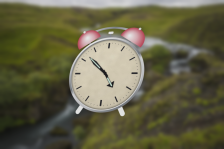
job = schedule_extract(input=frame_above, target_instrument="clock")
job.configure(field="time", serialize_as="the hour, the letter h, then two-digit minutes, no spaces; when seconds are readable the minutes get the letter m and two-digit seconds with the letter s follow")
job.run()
4h52
